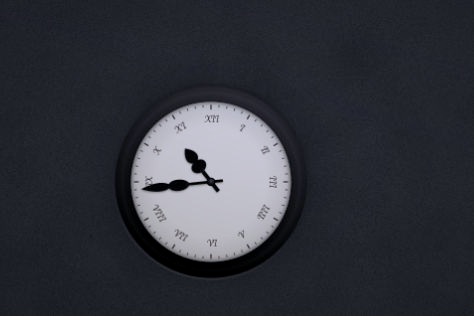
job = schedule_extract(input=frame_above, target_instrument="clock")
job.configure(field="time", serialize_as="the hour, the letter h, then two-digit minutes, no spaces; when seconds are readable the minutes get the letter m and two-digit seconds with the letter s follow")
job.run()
10h44
